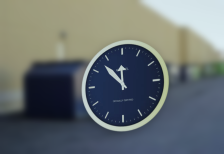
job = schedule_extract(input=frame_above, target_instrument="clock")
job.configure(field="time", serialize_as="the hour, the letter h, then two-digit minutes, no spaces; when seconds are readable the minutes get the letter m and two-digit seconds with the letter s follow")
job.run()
11h53
